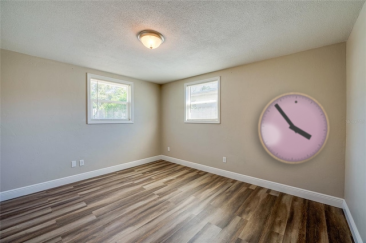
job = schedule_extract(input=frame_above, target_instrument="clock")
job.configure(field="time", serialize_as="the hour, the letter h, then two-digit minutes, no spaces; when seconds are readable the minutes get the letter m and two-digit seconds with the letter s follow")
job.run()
3h53
